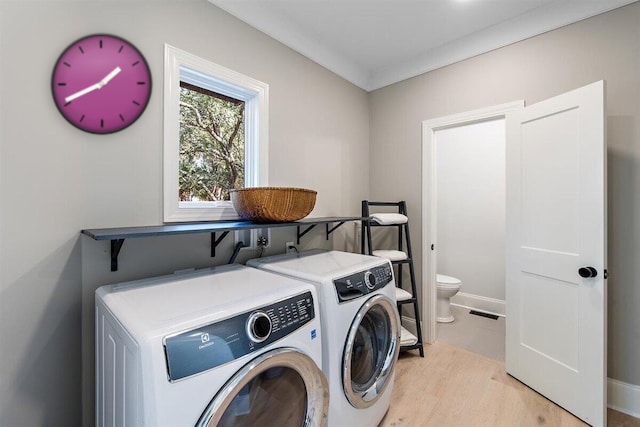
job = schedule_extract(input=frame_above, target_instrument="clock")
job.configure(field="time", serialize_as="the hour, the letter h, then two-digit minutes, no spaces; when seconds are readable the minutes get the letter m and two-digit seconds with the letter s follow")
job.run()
1h41
